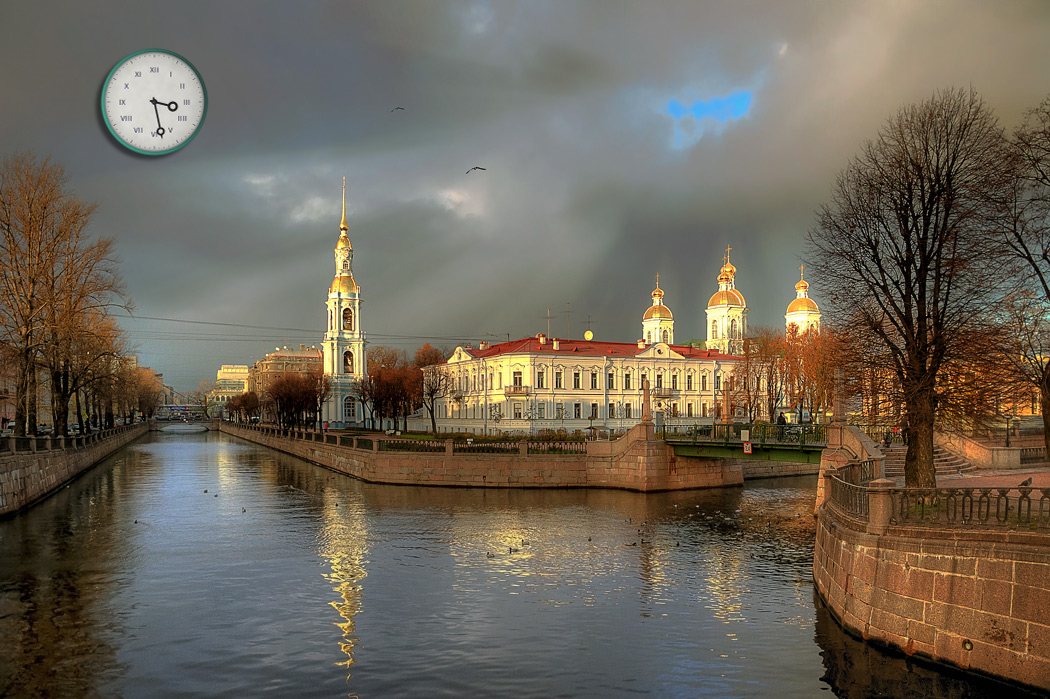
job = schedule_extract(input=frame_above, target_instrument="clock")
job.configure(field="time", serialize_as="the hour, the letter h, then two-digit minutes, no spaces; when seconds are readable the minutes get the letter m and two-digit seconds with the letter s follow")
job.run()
3h28
